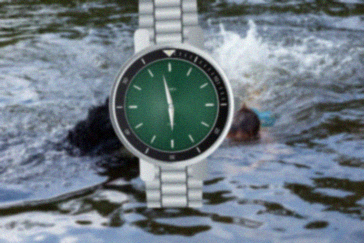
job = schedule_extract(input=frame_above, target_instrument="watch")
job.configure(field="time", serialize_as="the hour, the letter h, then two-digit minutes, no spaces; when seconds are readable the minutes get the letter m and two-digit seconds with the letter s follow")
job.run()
5h58
